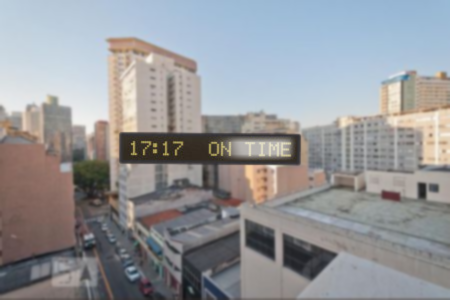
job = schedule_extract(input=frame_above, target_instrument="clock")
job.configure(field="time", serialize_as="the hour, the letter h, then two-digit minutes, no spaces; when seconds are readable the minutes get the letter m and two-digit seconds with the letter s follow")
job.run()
17h17
